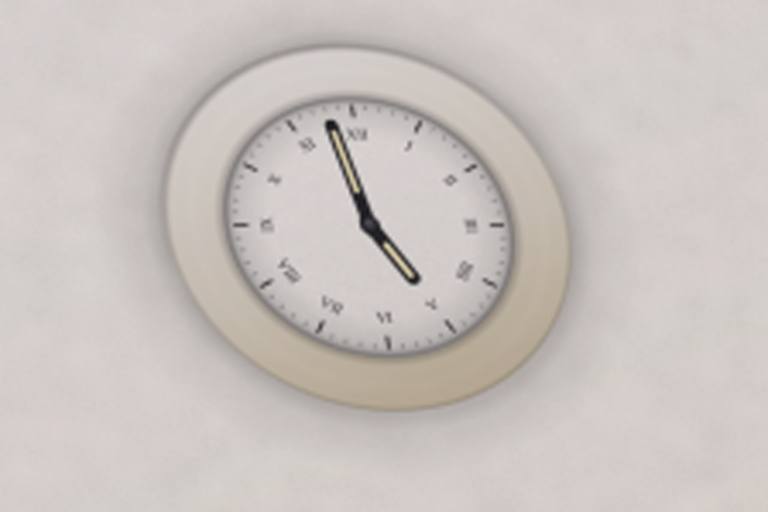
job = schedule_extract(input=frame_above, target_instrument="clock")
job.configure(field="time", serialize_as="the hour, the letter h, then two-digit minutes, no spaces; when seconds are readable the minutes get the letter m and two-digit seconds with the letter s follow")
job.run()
4h58
